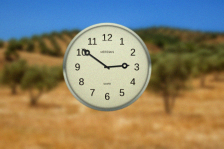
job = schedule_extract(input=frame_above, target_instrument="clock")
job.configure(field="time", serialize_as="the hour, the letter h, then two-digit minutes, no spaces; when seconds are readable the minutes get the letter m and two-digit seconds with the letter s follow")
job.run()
2h51
